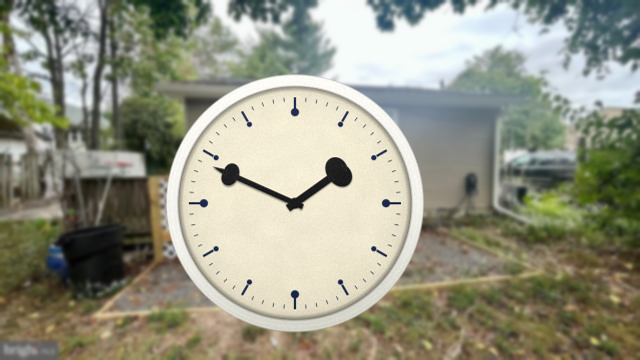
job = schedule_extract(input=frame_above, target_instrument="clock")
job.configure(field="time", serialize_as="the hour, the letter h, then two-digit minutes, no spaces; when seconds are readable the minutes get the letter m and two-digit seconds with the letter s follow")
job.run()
1h49
